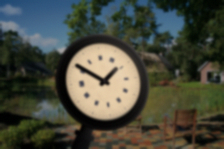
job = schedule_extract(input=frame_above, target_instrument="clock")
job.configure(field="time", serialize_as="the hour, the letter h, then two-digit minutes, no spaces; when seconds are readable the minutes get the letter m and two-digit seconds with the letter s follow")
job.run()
12h46
